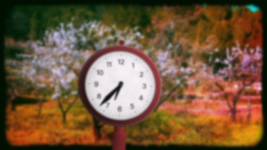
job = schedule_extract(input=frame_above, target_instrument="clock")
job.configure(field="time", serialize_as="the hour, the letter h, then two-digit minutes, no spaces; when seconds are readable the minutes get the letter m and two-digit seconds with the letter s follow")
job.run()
6h37
